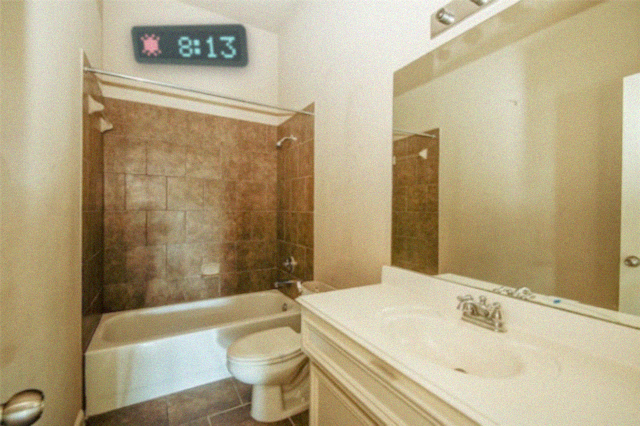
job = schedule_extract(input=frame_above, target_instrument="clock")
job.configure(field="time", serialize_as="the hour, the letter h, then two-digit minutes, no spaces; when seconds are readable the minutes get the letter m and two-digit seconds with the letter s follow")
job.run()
8h13
